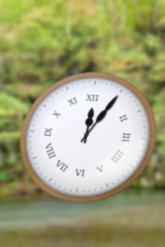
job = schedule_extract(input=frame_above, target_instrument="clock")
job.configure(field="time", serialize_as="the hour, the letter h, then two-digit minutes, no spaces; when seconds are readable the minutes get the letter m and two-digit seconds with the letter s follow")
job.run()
12h05
